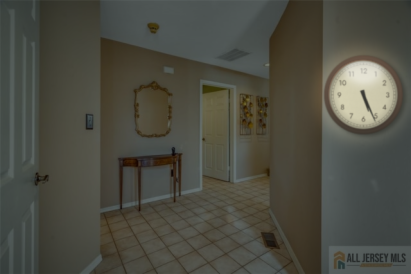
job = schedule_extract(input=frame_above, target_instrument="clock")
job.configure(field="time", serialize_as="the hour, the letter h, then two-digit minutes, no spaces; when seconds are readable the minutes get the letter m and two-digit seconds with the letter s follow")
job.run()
5h26
